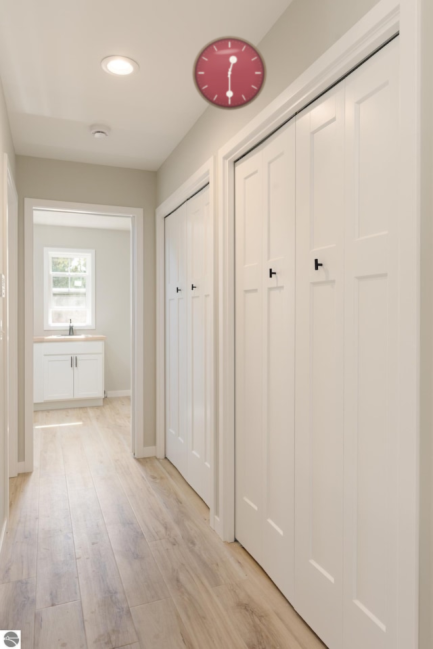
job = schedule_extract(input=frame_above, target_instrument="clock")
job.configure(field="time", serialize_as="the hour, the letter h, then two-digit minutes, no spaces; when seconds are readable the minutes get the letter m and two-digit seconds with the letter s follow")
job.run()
12h30
